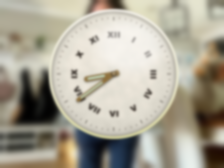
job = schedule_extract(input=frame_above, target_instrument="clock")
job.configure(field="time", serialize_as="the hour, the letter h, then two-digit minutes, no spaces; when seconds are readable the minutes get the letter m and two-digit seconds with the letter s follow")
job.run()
8h39
